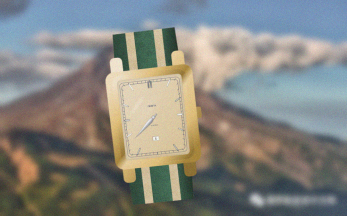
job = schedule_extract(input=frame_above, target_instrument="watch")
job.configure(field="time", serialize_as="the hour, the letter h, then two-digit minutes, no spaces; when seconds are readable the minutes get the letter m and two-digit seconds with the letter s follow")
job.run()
7h38
